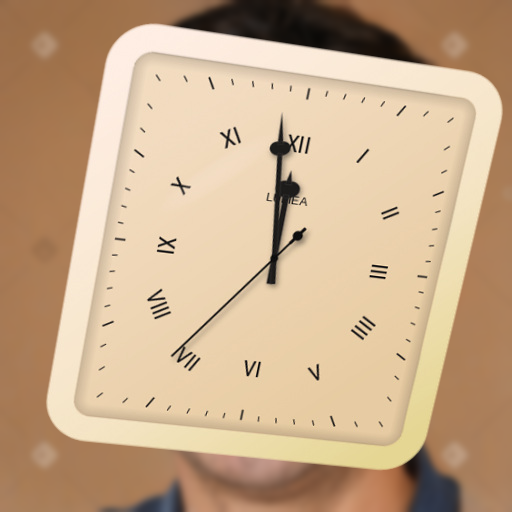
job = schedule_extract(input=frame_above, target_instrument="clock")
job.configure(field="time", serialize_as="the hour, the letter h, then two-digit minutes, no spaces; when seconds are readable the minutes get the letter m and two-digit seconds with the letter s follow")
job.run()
11h58m36s
